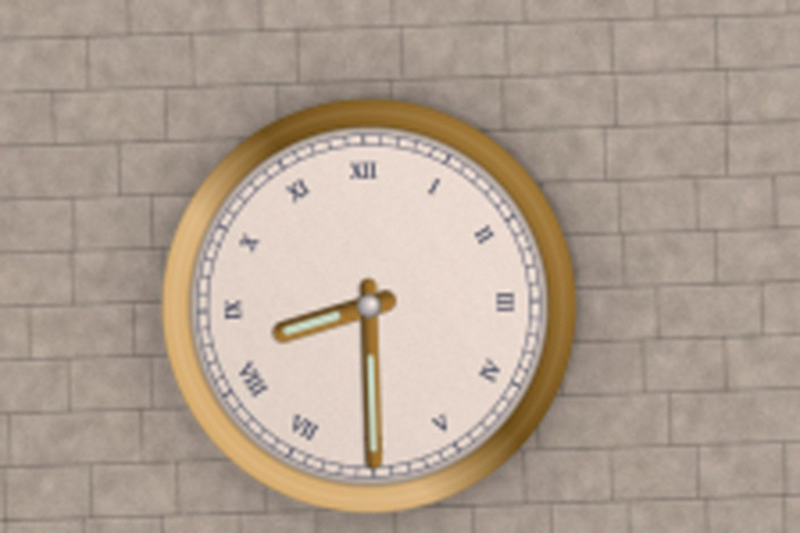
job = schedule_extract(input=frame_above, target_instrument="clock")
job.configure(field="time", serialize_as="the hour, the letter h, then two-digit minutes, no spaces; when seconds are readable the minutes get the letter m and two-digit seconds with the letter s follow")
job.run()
8h30
